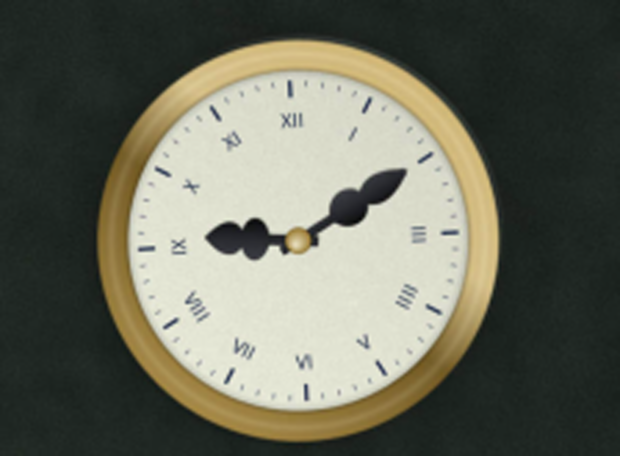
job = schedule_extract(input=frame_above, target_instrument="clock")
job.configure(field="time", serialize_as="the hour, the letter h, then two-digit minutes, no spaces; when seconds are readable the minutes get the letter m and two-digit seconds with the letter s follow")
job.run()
9h10
